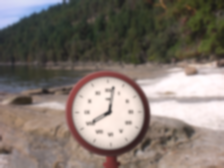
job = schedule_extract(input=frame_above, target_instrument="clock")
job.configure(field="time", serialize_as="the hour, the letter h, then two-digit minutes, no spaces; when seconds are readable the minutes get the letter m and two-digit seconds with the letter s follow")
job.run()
8h02
